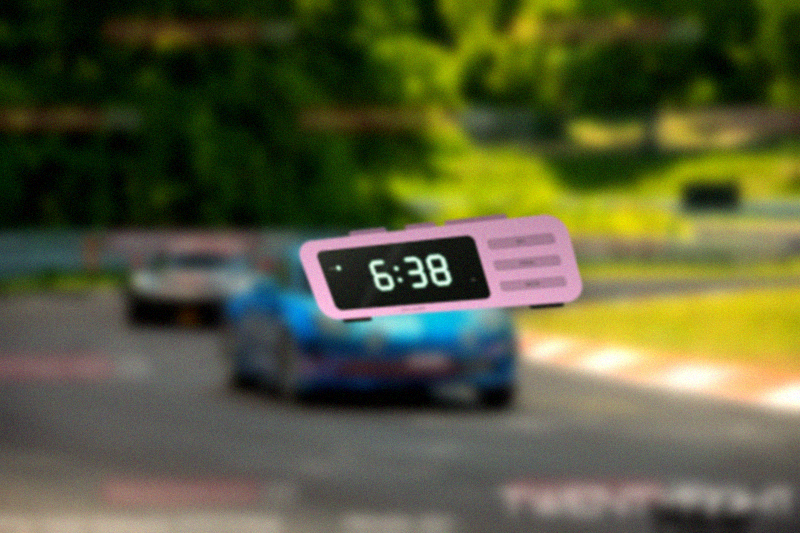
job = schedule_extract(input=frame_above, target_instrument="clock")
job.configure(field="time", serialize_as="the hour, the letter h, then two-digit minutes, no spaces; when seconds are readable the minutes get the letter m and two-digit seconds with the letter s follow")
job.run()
6h38
